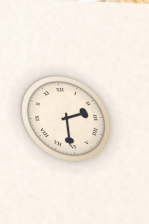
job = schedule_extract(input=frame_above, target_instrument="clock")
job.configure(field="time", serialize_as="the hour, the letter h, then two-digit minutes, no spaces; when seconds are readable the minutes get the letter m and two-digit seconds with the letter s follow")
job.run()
2h31
